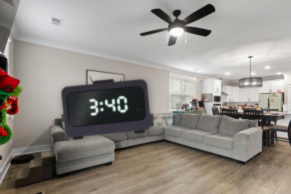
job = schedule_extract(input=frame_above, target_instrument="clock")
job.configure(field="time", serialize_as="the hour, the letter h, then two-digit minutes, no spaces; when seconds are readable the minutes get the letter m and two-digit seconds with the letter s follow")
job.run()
3h40
